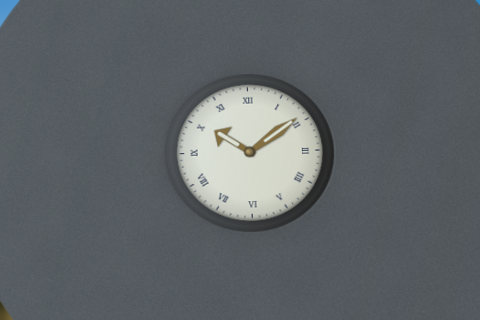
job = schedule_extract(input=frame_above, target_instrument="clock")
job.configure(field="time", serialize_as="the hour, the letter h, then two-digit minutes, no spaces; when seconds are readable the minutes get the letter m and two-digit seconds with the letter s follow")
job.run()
10h09
